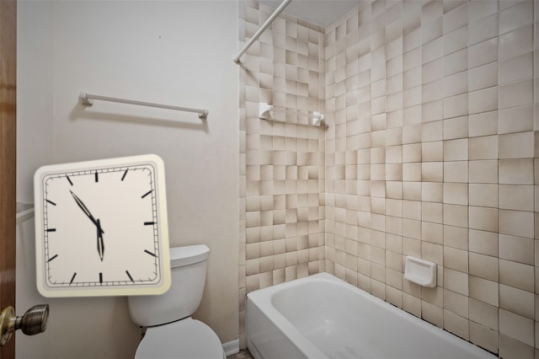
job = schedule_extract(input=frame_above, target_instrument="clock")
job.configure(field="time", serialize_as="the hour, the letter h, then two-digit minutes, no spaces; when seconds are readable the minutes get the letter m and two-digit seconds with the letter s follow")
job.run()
5h54
